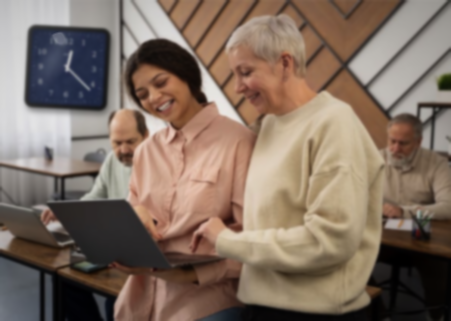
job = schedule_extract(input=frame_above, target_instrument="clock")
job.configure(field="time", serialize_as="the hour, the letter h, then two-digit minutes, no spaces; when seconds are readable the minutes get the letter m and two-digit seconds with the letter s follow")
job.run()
12h22
